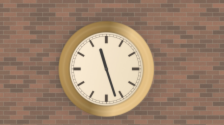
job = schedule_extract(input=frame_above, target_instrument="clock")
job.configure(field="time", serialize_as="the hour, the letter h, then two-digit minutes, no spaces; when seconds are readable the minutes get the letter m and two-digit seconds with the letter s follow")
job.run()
11h27
